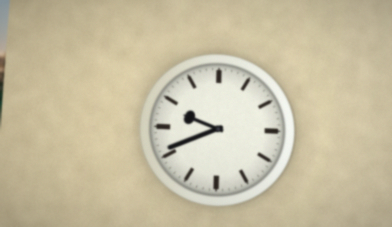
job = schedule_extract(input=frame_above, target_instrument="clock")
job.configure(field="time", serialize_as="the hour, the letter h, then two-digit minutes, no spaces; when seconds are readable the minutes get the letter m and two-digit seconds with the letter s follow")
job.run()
9h41
